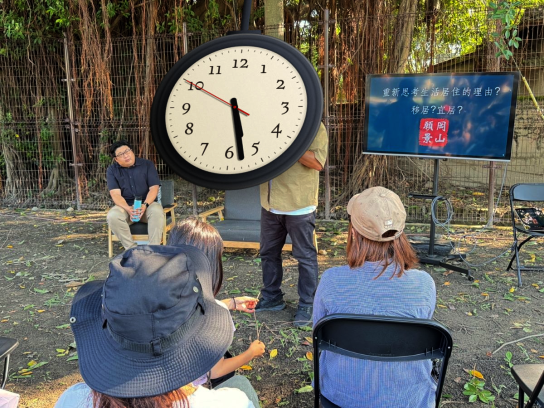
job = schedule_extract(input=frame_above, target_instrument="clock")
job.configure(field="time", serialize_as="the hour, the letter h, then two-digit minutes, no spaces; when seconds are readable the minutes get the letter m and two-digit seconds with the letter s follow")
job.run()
5h27m50s
